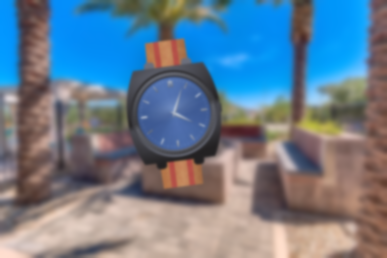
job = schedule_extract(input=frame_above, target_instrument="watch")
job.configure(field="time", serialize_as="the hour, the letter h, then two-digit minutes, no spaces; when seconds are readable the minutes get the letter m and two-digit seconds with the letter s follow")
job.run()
4h04
